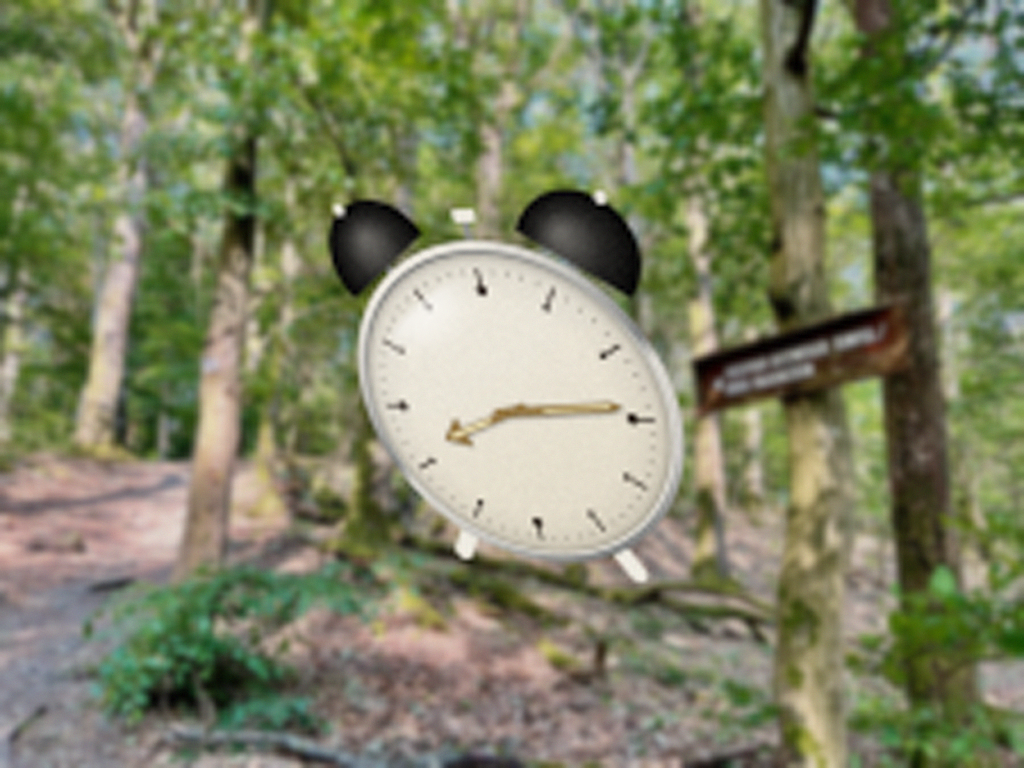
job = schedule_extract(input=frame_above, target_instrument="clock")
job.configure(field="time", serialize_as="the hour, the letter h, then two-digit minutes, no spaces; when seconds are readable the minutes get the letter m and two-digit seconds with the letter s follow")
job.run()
8h14
